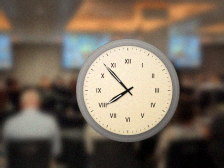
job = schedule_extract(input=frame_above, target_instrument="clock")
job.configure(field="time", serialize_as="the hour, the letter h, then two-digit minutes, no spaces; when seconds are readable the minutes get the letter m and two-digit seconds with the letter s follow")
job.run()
7h53
